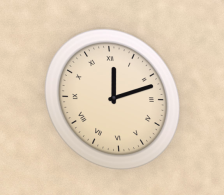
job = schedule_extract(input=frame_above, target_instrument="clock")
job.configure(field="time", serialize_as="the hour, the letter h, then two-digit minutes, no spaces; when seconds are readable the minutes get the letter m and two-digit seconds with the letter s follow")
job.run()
12h12
